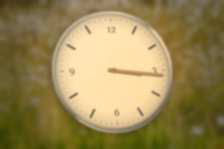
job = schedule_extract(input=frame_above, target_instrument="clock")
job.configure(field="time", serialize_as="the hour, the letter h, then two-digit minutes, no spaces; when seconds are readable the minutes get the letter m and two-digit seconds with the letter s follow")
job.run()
3h16
